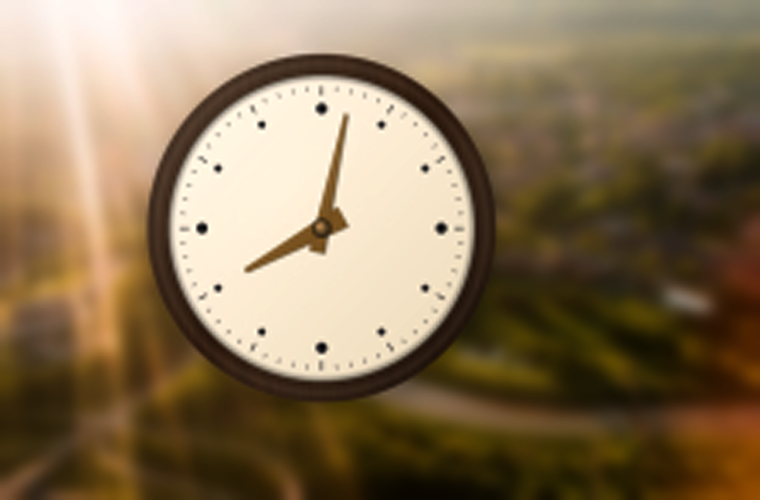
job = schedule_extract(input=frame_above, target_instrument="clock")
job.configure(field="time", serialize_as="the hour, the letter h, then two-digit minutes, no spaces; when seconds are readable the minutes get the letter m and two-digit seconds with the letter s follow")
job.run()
8h02
